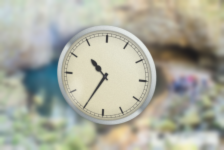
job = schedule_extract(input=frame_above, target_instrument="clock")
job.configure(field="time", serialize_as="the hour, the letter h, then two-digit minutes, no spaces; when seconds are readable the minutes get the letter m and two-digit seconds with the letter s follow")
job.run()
10h35
